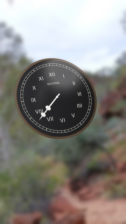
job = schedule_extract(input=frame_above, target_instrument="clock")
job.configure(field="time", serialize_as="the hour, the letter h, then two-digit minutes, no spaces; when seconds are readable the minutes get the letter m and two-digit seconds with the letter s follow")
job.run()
7h38
